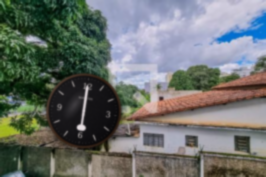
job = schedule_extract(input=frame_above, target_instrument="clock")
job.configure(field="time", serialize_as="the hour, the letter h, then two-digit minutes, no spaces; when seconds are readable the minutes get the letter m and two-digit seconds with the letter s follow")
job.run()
6h00
